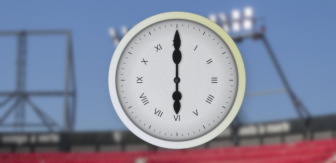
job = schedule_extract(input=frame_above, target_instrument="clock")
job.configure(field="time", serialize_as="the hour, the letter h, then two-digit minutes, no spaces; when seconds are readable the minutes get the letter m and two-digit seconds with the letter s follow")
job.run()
6h00
